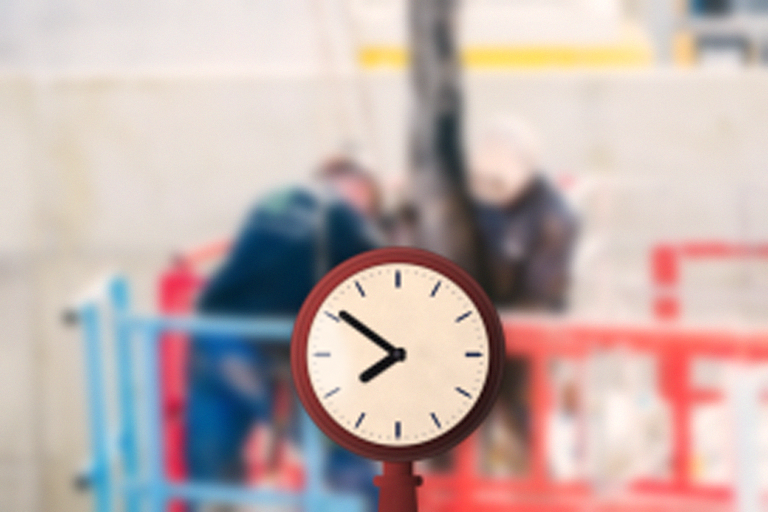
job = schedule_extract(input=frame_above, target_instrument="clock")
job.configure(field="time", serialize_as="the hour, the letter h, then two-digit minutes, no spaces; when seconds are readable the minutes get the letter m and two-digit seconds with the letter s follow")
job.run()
7h51
